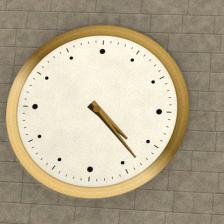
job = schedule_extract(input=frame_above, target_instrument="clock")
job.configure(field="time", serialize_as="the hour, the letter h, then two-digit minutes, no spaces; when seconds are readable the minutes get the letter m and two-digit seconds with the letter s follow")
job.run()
4h23
